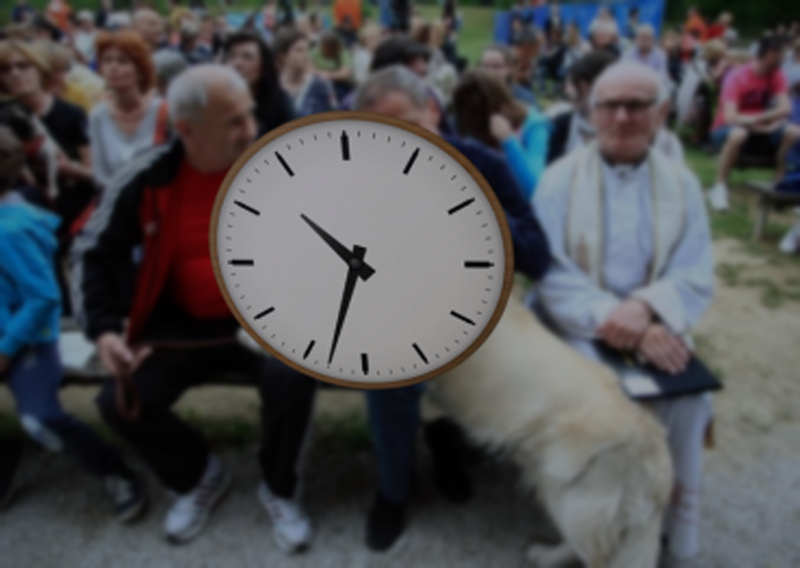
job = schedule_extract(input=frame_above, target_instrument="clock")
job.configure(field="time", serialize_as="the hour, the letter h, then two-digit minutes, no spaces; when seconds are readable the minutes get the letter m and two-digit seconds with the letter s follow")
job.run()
10h33
